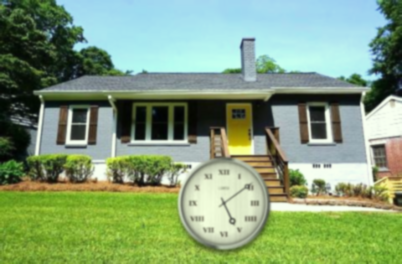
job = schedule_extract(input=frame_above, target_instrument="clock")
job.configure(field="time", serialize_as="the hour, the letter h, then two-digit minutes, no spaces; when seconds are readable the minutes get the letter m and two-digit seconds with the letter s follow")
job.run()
5h09
